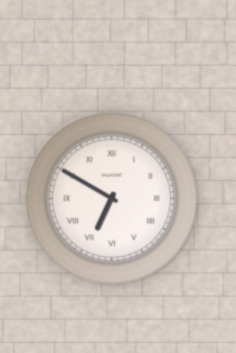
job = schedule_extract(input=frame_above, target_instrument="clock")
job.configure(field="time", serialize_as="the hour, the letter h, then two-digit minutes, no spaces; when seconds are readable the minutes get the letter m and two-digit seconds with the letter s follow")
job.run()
6h50
